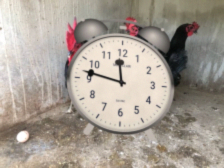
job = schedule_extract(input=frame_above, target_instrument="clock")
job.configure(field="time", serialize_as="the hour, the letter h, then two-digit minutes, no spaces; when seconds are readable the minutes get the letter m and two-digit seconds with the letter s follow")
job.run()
11h47
